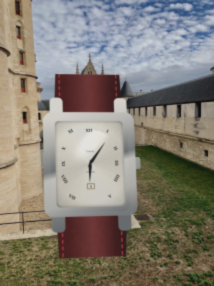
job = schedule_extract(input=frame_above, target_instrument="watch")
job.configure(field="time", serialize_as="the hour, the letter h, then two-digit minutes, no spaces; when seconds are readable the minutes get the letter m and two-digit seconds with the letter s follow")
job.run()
6h06
